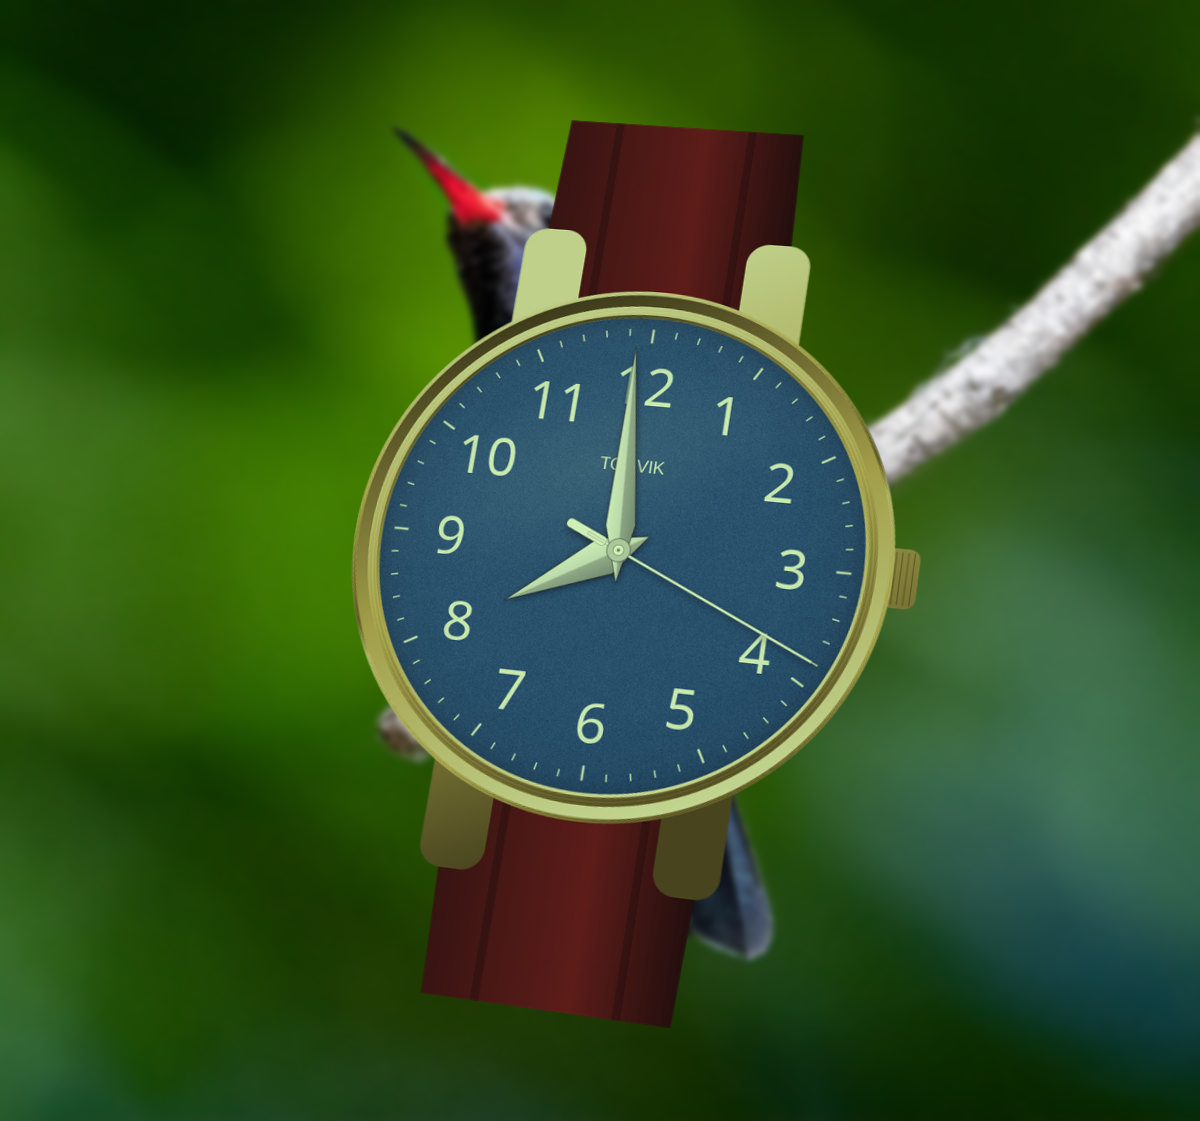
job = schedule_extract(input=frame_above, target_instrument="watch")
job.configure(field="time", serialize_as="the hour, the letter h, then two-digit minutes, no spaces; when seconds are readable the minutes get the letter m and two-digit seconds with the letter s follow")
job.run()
7h59m19s
